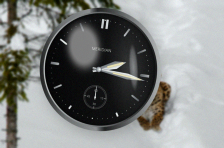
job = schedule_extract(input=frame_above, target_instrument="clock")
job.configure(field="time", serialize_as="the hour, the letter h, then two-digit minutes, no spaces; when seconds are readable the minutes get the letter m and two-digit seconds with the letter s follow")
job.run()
2h16
